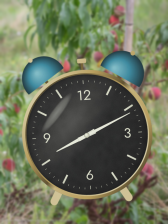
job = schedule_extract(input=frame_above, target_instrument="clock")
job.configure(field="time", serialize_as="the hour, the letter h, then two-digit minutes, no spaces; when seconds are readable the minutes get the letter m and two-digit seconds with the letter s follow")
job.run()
8h11
